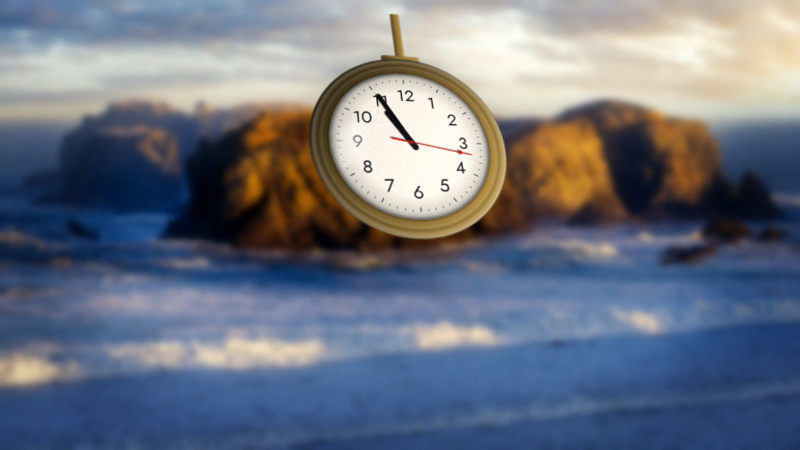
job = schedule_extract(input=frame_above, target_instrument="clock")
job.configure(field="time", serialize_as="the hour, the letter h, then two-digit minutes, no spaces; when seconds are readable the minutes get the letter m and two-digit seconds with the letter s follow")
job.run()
10h55m17s
